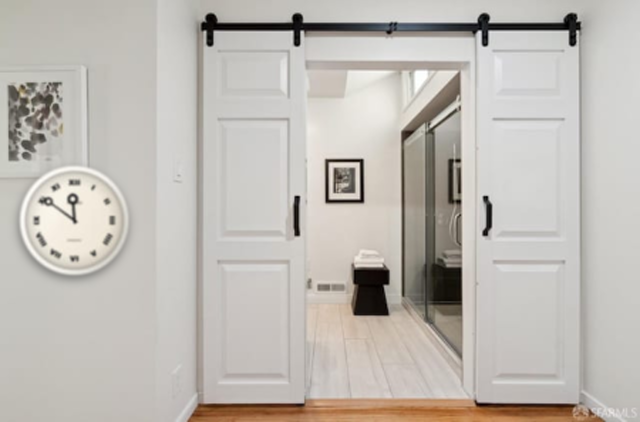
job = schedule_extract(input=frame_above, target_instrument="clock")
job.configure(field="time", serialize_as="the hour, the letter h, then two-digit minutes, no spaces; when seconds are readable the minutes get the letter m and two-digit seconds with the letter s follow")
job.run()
11h51
